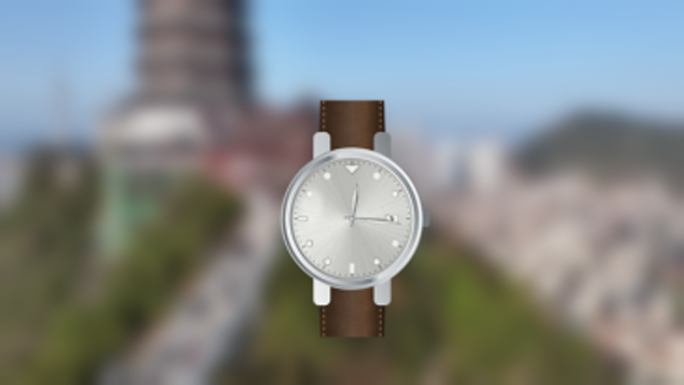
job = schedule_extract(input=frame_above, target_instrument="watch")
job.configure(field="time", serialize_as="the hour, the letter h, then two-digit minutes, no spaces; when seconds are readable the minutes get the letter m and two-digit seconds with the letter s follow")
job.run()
12h16
